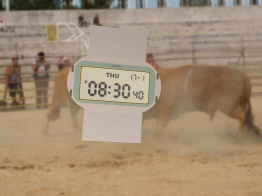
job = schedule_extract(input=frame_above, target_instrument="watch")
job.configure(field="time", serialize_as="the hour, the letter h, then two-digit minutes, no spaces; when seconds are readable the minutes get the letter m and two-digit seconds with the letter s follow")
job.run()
8h30m40s
